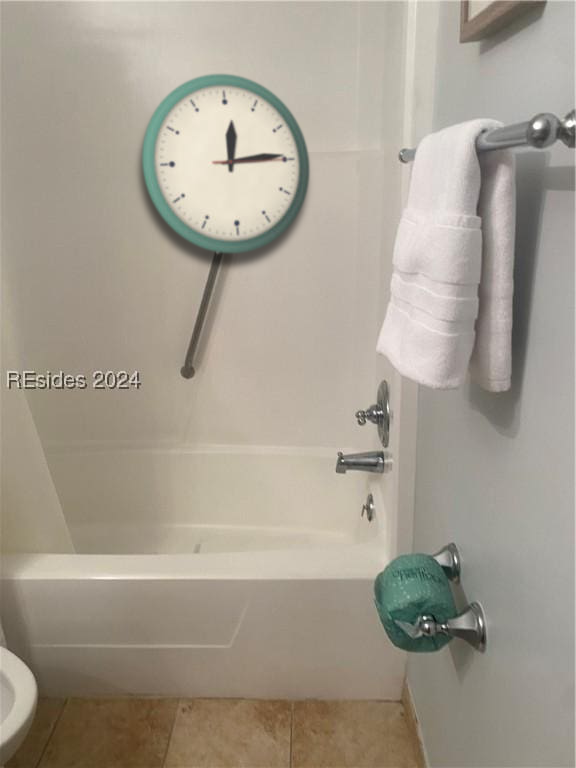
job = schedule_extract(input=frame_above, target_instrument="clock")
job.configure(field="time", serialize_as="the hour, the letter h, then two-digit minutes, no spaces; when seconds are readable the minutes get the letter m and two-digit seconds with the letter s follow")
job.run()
12h14m15s
